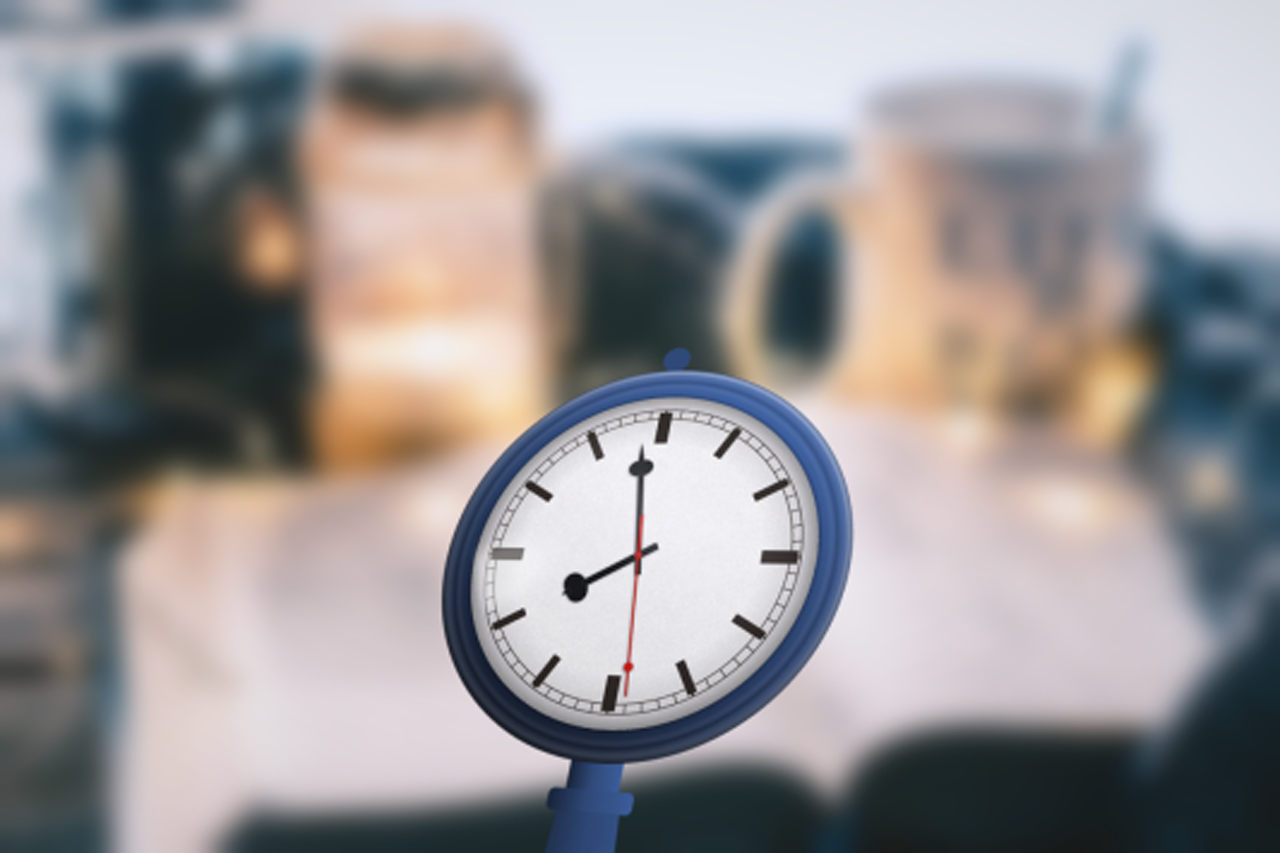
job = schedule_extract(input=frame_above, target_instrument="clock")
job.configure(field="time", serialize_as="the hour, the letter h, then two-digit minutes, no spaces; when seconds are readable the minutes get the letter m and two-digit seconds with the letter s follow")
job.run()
7h58m29s
